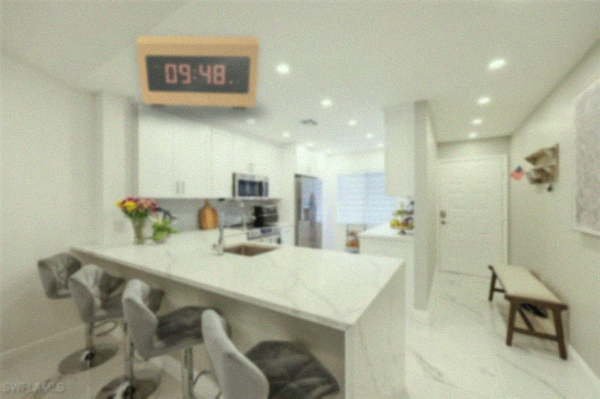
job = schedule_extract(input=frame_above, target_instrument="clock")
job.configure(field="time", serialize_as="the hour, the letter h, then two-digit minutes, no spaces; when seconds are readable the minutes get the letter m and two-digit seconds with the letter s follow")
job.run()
9h48
